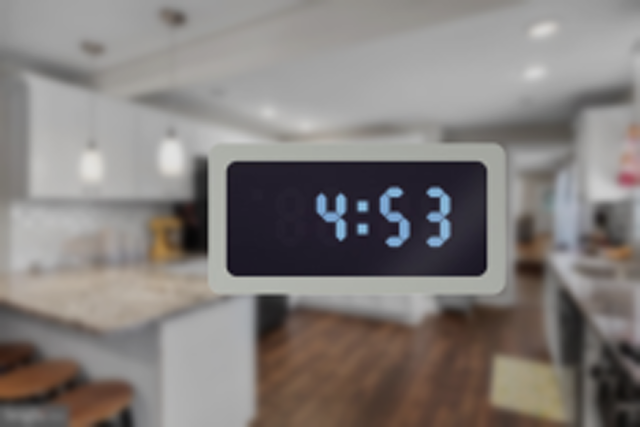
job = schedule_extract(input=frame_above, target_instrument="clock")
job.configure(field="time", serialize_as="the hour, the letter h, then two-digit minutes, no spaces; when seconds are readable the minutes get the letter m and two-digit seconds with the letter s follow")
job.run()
4h53
